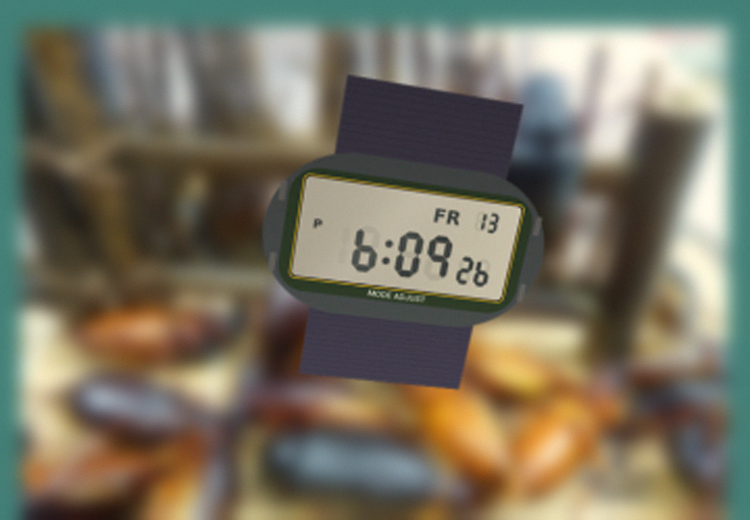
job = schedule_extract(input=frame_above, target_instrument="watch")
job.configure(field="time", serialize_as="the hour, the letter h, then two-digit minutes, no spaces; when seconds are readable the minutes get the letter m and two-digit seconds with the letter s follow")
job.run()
6h09m26s
